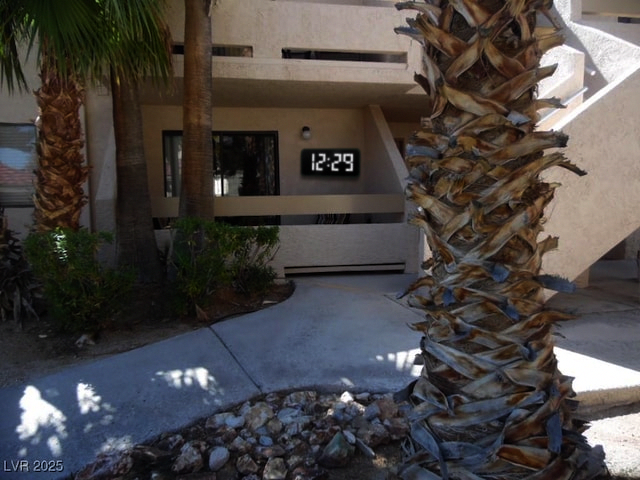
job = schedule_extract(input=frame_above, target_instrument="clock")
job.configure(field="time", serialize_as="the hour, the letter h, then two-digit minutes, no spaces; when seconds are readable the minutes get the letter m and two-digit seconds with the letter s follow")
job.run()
12h29
